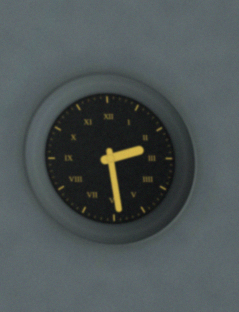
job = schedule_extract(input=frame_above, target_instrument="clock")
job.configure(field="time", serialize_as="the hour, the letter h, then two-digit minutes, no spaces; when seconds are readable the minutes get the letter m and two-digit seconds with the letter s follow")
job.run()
2h29
